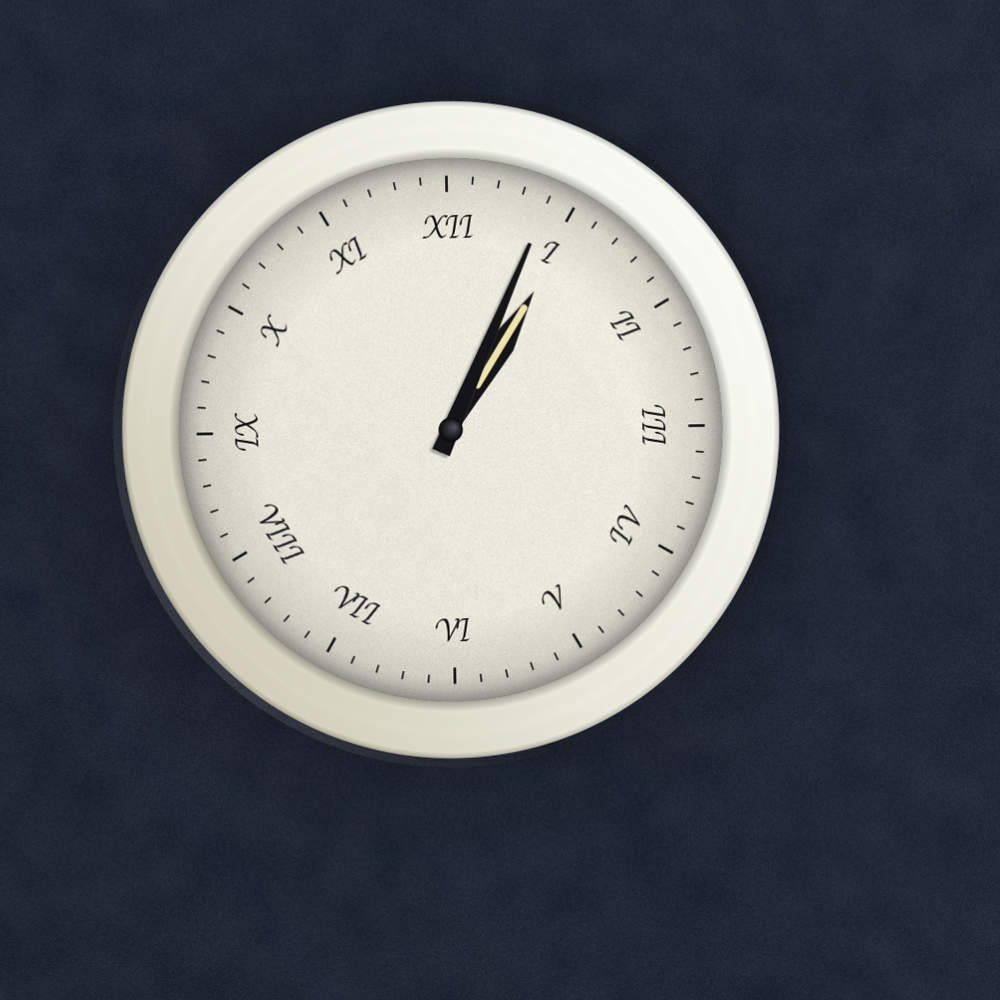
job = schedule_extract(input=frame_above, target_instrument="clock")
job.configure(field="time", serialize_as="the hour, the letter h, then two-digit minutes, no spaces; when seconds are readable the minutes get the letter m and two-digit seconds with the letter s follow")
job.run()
1h04
